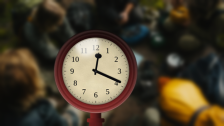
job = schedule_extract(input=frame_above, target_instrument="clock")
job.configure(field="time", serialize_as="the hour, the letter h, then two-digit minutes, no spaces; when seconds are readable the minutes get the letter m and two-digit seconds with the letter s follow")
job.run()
12h19
